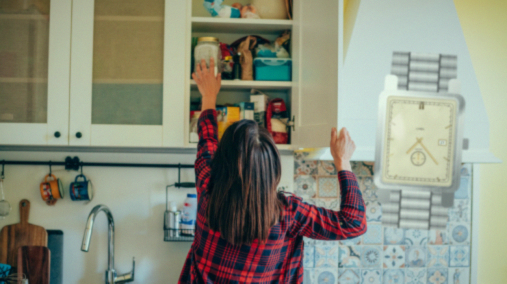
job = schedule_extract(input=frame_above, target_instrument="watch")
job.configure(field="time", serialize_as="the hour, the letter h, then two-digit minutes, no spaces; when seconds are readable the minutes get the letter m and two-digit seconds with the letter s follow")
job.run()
7h23
